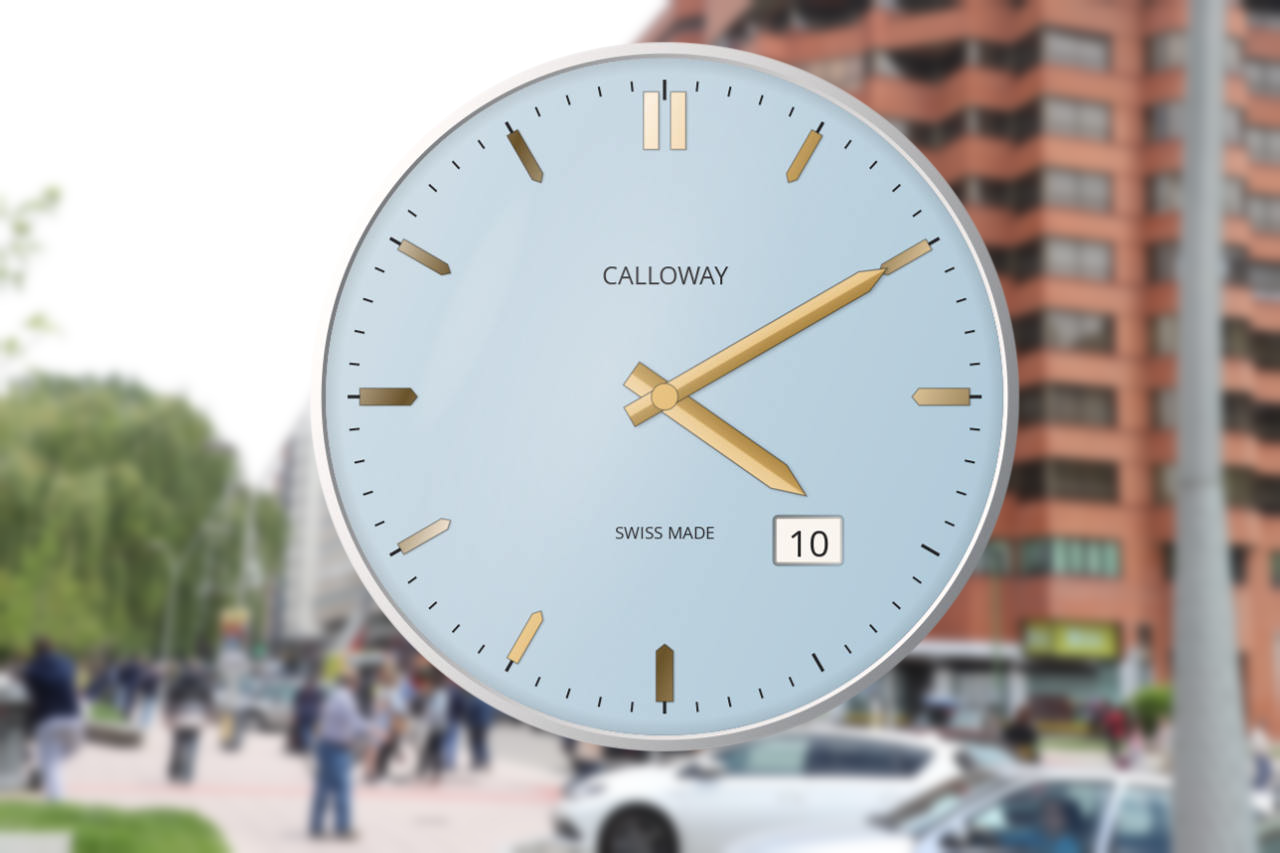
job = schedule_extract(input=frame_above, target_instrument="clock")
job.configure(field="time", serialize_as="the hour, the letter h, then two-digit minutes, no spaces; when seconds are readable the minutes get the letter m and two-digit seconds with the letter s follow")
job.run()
4h10
